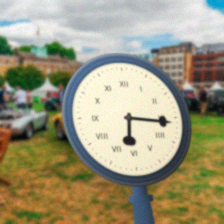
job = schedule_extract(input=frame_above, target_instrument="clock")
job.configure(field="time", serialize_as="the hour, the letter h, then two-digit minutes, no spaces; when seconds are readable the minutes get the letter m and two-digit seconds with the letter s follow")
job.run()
6h16
